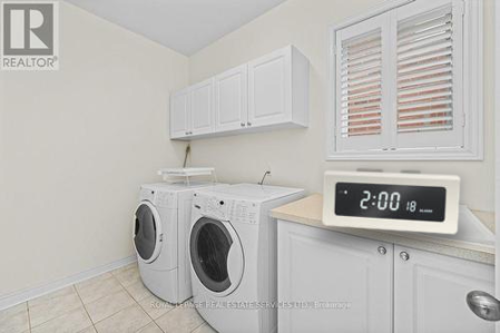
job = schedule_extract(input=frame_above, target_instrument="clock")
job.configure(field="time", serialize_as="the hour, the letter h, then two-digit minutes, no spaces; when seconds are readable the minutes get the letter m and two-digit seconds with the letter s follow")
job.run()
2h00m18s
